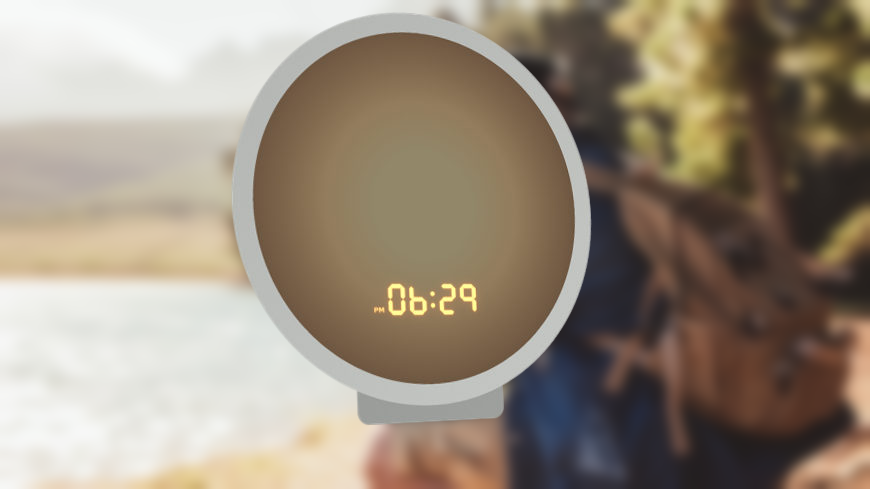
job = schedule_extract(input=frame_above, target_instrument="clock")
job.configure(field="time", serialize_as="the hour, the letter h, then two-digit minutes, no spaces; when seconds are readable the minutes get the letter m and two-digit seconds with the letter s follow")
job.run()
6h29
